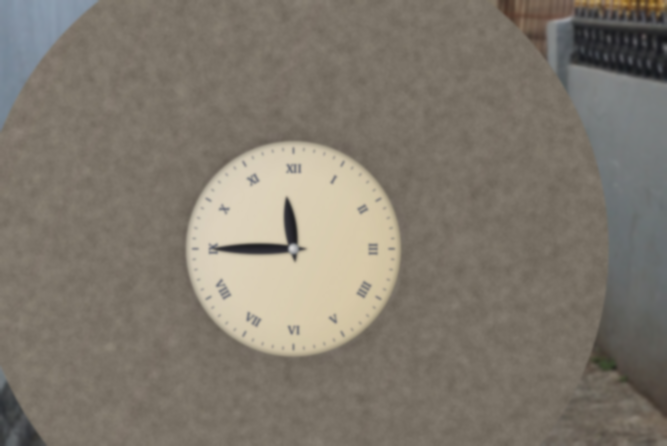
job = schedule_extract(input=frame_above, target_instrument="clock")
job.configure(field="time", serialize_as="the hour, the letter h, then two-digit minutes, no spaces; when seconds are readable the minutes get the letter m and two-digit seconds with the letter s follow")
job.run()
11h45
